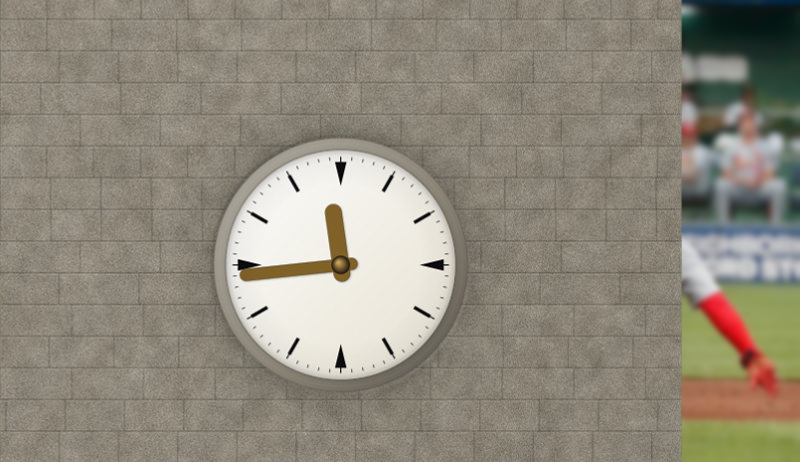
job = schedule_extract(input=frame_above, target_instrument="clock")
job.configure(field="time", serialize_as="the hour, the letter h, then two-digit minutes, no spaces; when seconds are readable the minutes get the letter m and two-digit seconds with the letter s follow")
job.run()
11h44
